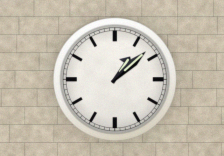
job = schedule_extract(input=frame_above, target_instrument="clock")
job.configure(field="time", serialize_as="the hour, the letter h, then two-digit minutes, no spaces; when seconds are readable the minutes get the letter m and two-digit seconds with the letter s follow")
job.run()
1h08
